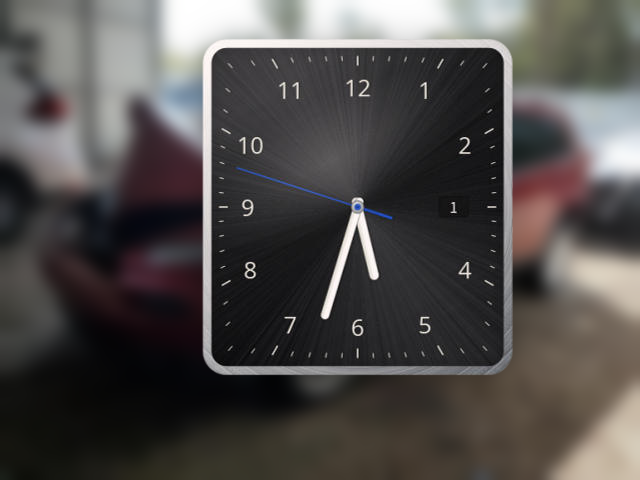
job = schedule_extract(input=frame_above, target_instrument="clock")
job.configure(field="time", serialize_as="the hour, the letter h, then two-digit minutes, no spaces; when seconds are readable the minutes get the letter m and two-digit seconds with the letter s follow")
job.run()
5h32m48s
